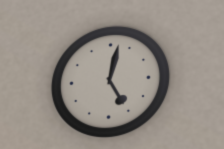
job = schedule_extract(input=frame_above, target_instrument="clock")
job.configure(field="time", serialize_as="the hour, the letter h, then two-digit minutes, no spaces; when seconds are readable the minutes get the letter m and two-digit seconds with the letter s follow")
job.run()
5h02
